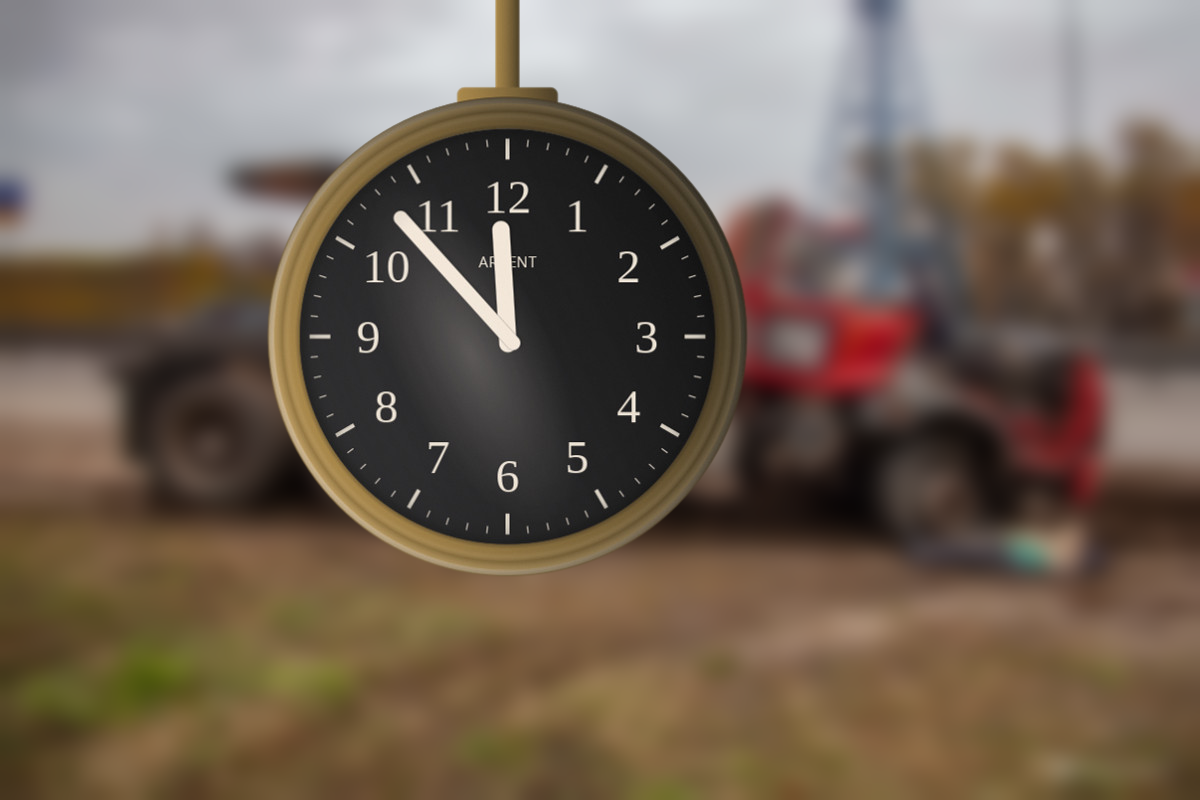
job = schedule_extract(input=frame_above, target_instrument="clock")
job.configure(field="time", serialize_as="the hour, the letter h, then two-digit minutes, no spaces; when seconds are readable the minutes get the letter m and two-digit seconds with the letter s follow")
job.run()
11h53
